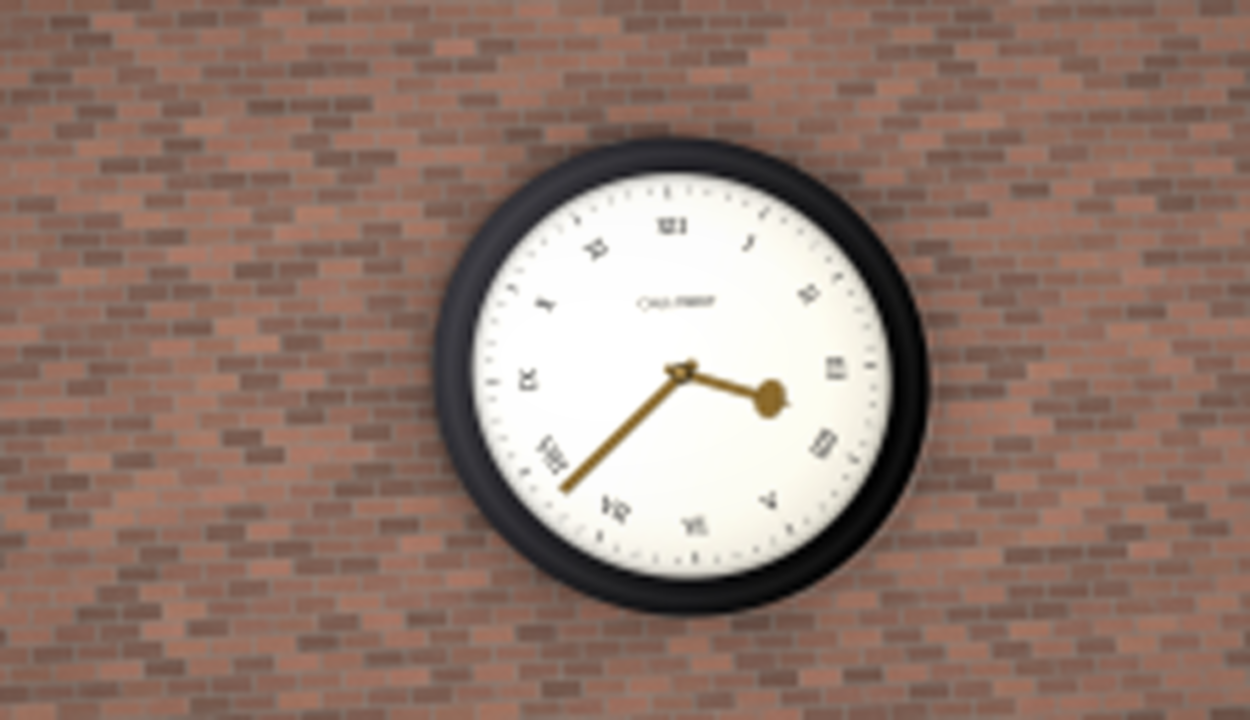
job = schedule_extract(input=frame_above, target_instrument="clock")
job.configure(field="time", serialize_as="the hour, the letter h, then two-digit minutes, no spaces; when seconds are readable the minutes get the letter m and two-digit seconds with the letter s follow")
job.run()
3h38
